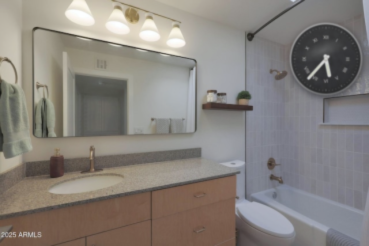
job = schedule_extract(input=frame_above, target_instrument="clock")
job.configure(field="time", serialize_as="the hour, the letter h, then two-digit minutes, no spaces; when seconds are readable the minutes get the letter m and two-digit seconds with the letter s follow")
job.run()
5h37
